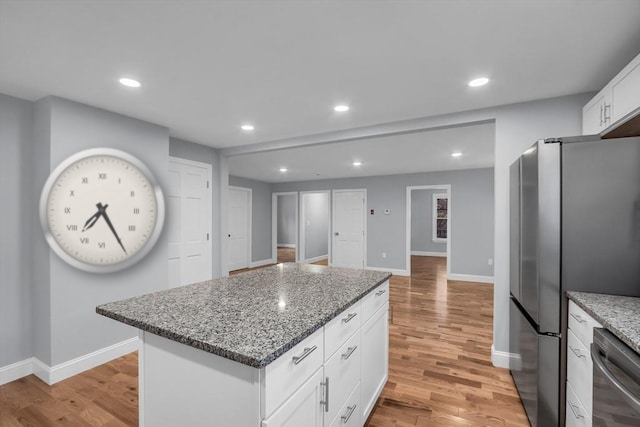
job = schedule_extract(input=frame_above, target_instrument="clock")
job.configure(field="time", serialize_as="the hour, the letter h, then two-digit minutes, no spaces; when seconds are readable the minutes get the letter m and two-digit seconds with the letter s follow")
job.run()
7h25
